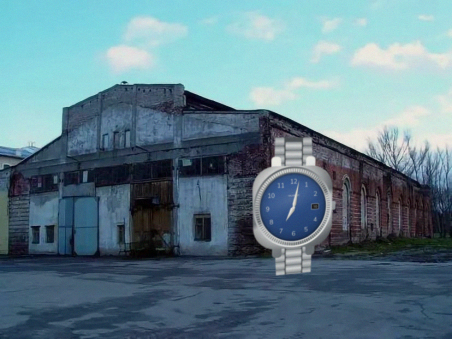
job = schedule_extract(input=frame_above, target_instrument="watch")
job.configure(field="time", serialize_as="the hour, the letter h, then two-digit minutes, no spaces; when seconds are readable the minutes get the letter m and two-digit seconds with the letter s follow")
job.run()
7h02
